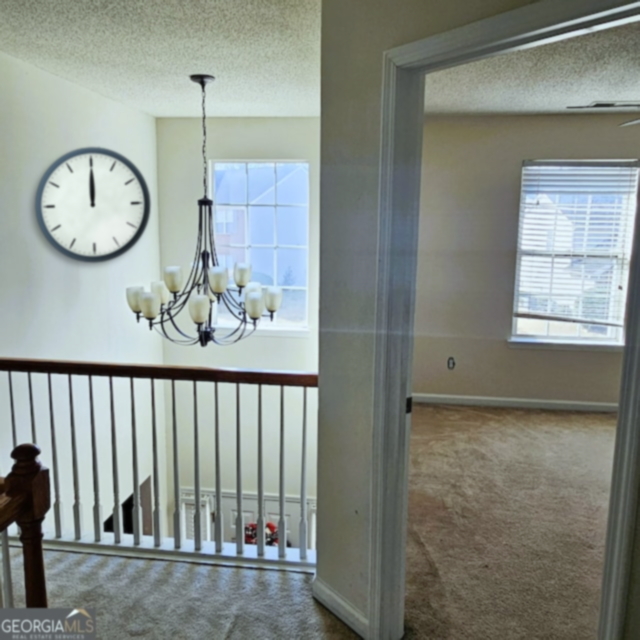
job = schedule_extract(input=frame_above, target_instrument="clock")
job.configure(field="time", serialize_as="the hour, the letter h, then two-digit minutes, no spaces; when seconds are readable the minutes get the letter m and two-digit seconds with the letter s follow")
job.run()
12h00
